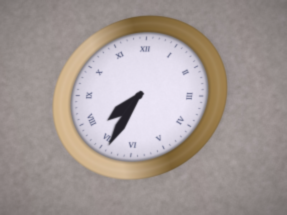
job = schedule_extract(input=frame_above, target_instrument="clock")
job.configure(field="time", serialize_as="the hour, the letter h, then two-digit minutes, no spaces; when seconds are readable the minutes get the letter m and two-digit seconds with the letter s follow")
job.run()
7h34
